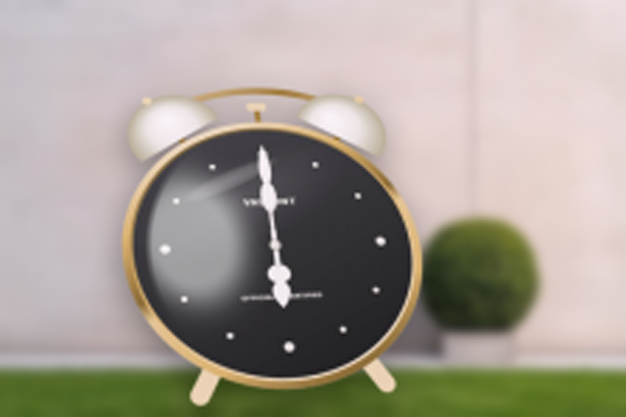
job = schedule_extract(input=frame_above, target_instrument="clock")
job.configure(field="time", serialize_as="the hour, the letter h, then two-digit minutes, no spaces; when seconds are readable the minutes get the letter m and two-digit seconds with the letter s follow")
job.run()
6h00
